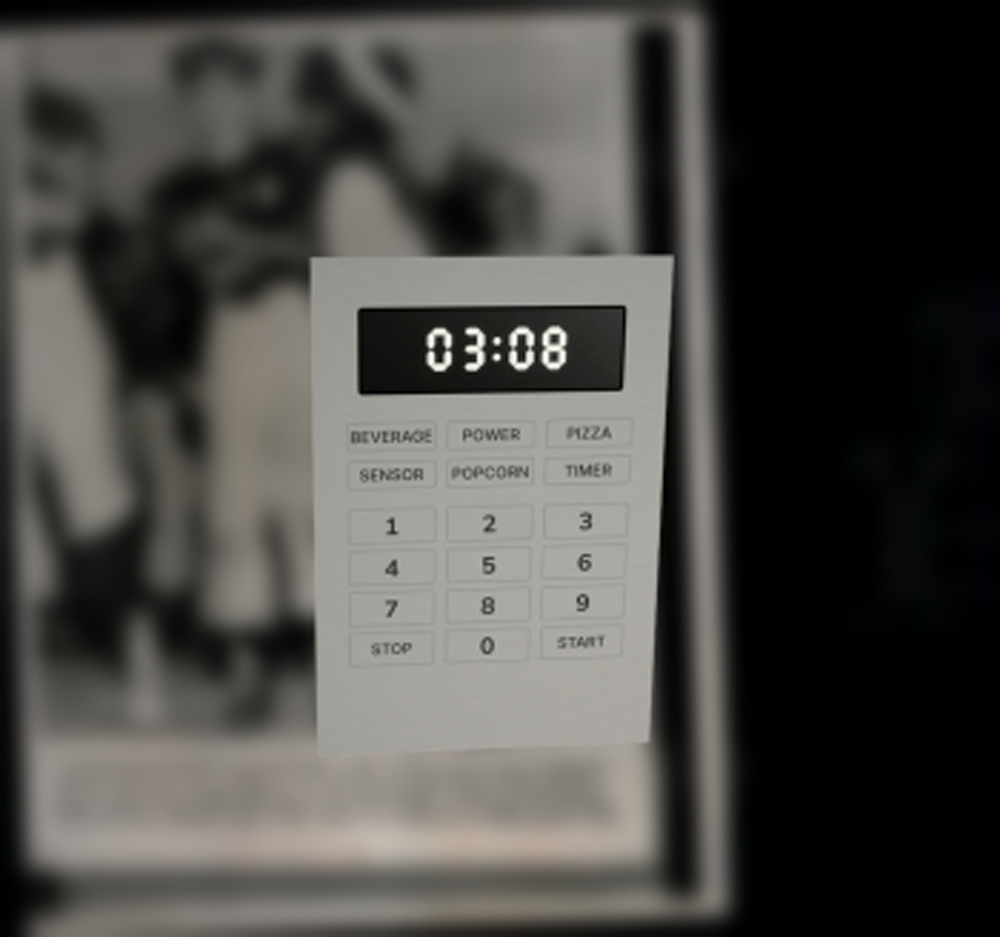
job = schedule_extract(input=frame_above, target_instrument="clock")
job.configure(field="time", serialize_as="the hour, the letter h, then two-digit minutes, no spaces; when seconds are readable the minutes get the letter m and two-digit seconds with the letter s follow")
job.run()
3h08
